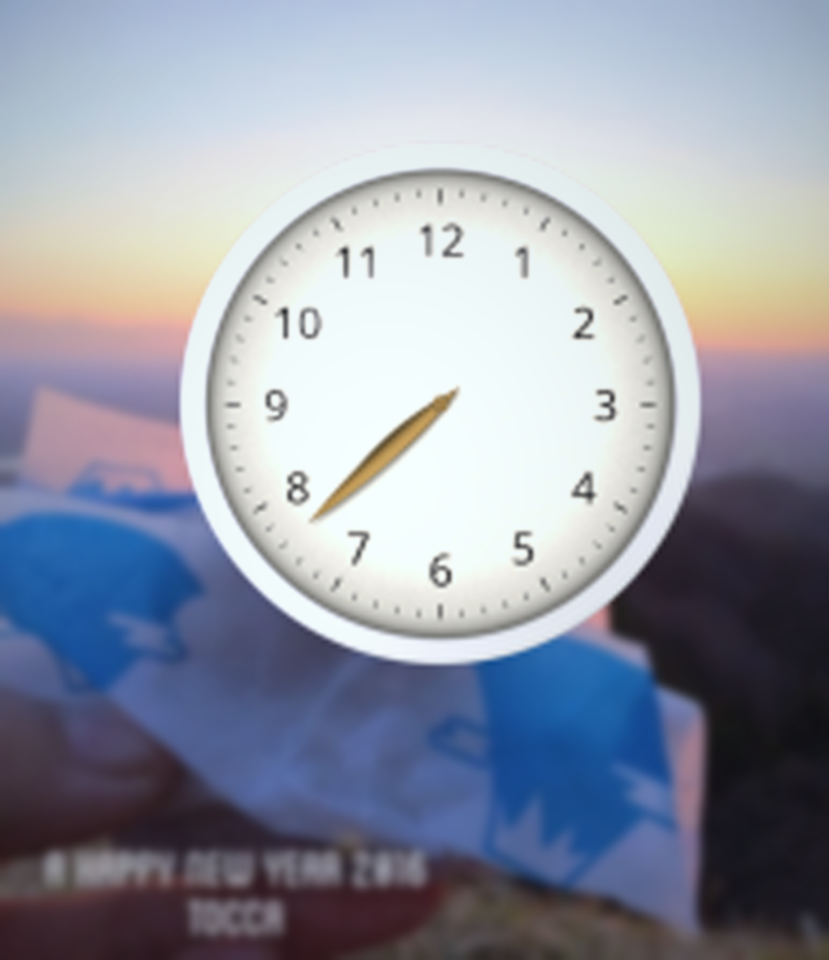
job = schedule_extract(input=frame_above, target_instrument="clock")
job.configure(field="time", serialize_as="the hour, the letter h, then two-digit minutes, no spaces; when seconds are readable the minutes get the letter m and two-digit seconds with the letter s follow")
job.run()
7h38
